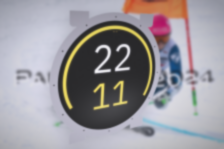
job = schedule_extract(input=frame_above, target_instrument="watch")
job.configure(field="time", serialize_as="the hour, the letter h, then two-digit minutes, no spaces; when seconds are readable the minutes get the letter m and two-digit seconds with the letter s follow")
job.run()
22h11
